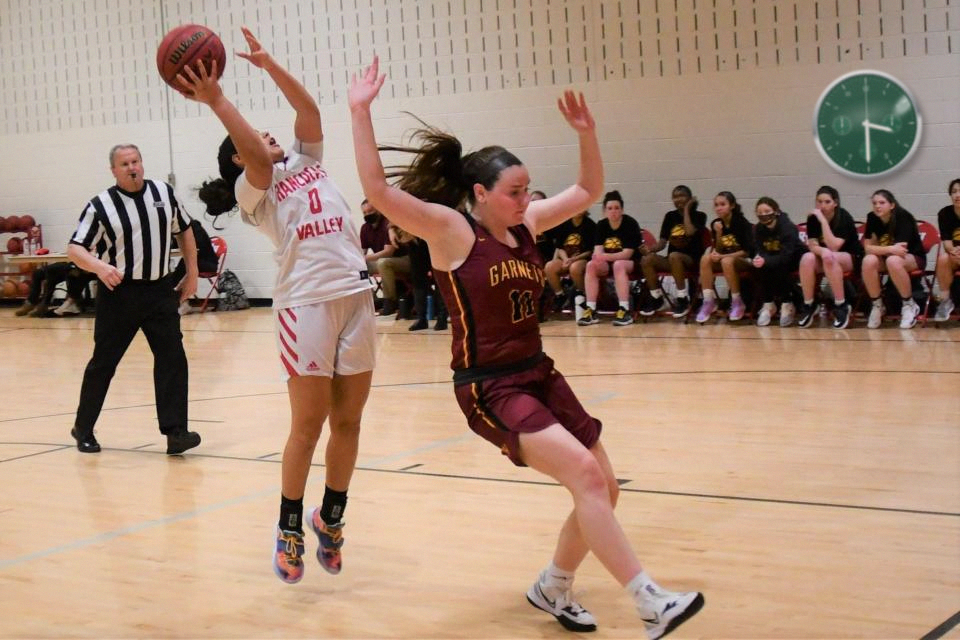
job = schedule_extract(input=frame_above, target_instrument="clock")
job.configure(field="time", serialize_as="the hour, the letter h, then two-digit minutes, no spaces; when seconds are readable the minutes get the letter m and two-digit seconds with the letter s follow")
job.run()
3h30
